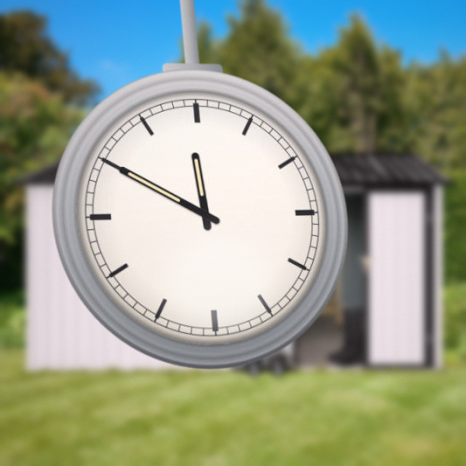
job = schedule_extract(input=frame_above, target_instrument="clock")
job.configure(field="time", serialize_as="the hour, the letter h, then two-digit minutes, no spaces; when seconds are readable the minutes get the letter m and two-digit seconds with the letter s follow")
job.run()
11h50
